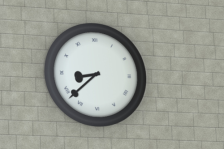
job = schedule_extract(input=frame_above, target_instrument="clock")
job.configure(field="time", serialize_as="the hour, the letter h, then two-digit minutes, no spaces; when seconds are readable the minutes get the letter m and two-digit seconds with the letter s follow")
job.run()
8h38
